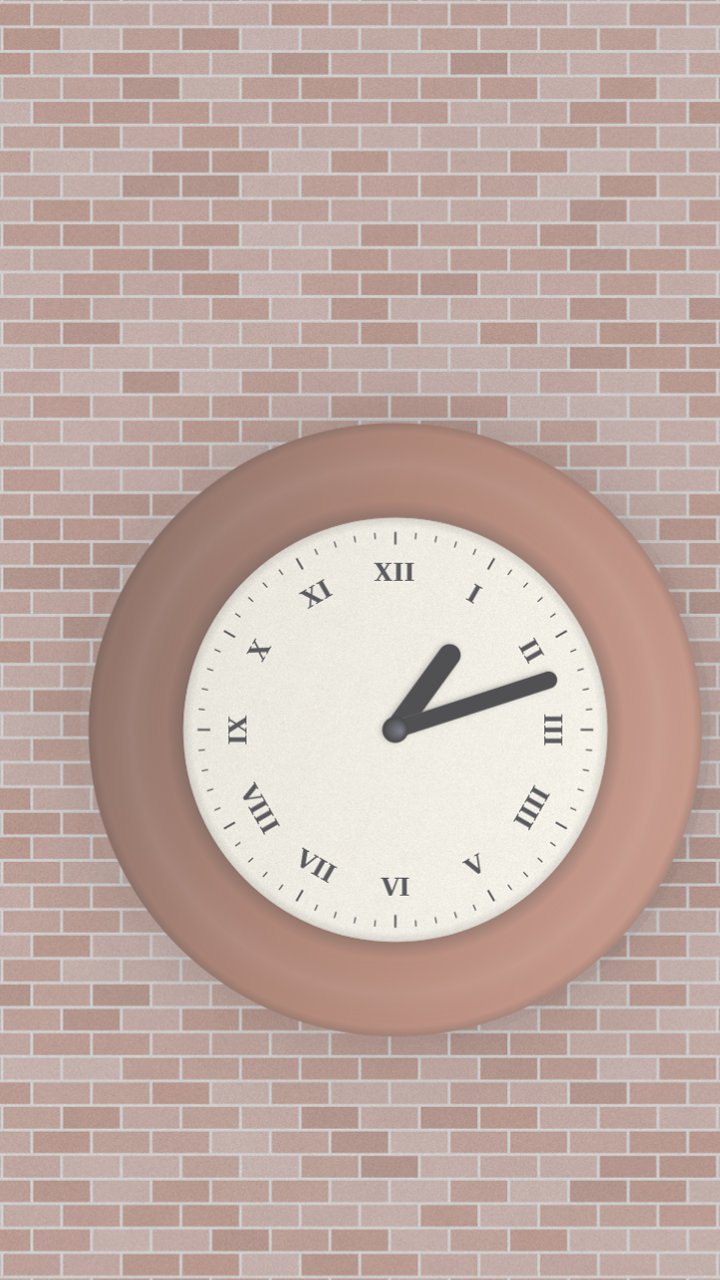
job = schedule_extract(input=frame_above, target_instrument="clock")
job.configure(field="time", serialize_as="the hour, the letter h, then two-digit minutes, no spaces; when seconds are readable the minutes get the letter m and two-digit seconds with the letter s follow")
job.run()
1h12
